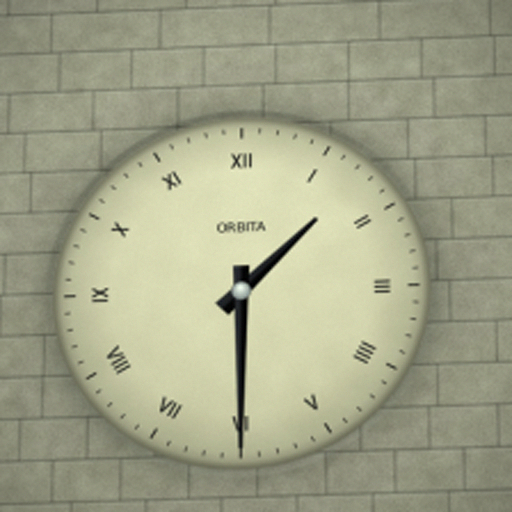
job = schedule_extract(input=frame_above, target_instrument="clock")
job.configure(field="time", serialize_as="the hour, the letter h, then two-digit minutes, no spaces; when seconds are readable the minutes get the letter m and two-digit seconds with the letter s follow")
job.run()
1h30
